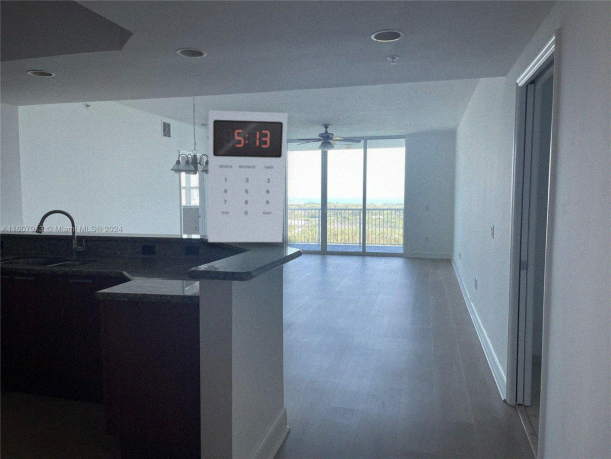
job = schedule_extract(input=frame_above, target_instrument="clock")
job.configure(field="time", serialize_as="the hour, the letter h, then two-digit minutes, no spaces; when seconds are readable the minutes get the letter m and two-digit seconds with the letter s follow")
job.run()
5h13
